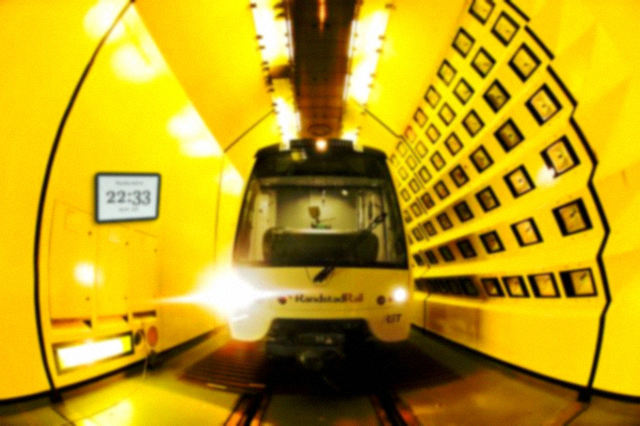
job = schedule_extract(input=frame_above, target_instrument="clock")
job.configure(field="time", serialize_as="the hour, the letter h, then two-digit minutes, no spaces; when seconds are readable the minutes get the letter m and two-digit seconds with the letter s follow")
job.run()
22h33
